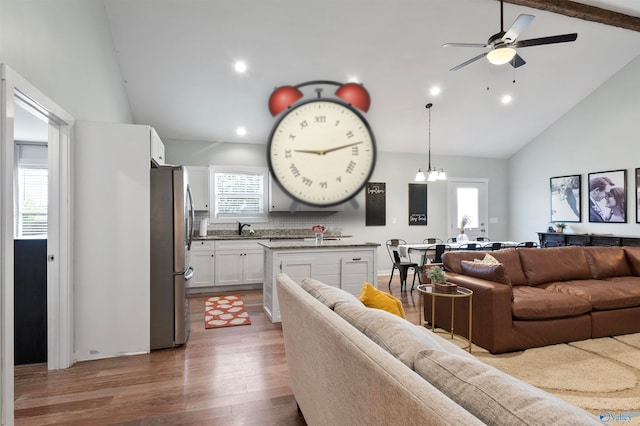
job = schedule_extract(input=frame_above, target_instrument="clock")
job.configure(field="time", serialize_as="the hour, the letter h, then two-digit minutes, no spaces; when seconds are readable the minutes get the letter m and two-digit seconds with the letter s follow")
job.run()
9h13
